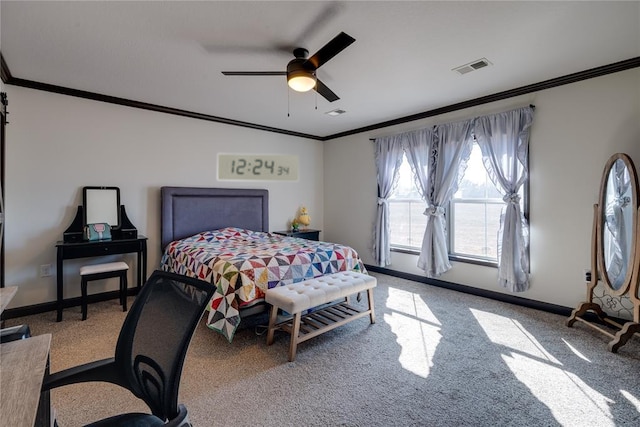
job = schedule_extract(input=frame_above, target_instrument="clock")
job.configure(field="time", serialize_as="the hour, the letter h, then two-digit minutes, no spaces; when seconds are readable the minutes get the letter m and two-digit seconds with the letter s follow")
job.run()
12h24
